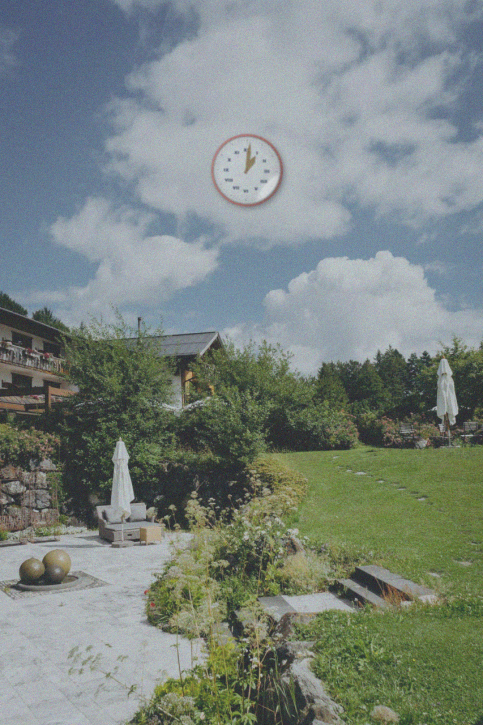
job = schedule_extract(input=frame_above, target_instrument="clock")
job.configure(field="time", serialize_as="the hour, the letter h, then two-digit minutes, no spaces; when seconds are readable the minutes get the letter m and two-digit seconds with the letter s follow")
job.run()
1h01
